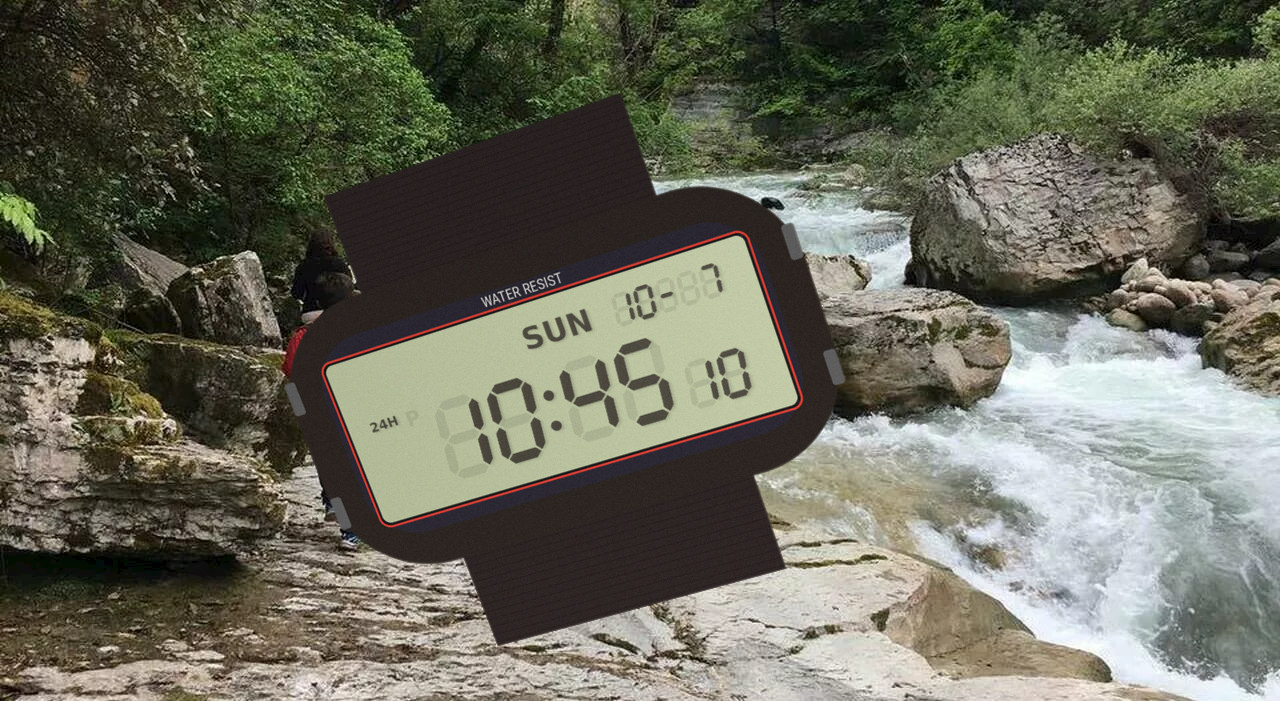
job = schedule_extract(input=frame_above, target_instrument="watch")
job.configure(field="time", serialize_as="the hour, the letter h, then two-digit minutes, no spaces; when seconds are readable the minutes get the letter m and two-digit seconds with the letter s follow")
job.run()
10h45m10s
